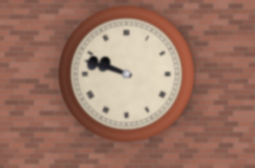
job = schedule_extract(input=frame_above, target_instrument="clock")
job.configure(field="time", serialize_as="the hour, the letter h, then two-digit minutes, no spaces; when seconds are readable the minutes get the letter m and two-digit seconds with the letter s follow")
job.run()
9h48
